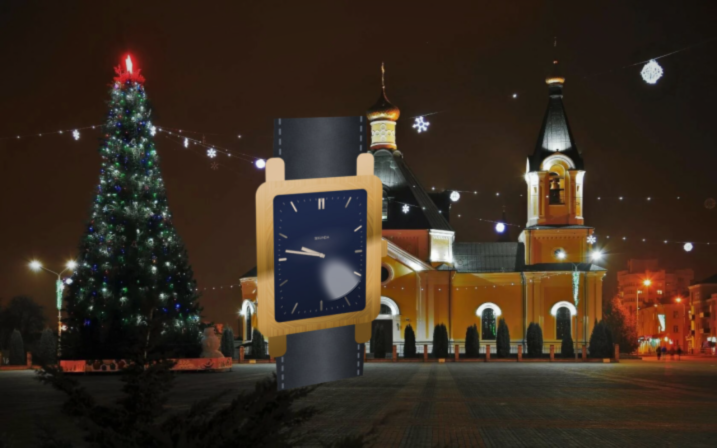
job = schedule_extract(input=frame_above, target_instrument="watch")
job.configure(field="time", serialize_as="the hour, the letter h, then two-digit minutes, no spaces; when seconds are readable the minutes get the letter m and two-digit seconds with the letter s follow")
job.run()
9h47
